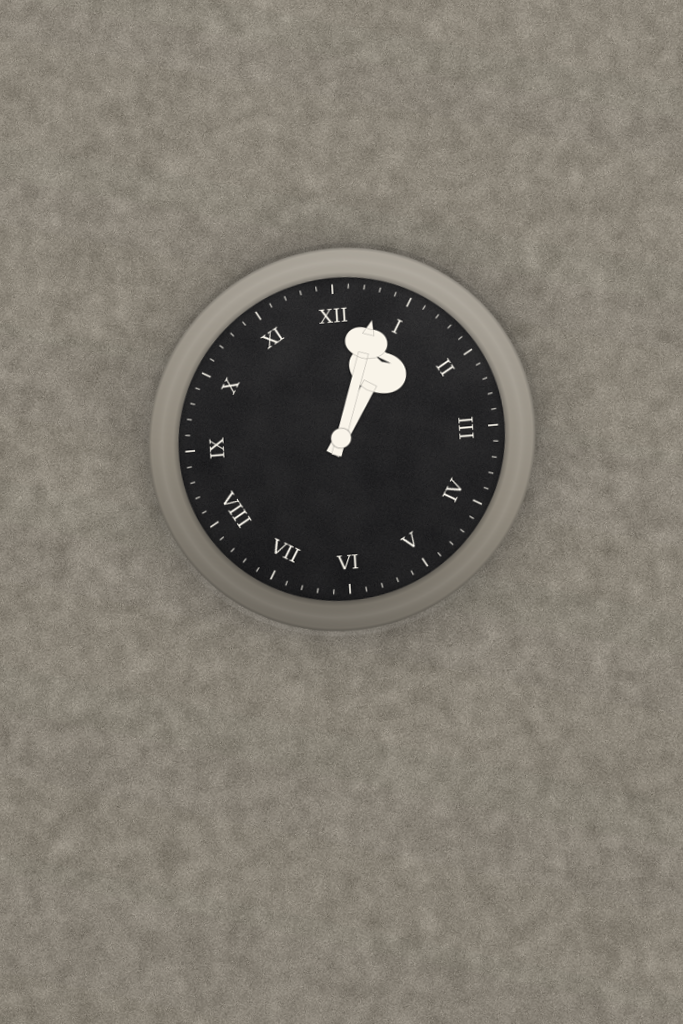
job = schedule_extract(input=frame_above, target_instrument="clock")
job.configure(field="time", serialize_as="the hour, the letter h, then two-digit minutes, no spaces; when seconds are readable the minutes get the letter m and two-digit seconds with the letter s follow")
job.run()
1h03
